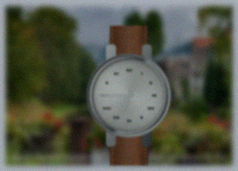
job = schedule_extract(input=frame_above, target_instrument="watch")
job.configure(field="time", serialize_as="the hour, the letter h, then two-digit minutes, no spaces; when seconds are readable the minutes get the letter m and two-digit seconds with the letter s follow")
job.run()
6h45
